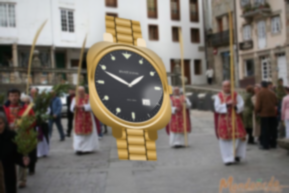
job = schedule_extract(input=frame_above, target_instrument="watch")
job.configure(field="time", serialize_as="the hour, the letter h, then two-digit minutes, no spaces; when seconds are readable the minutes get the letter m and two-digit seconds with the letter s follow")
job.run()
1h49
